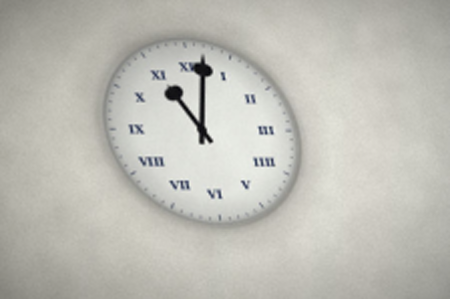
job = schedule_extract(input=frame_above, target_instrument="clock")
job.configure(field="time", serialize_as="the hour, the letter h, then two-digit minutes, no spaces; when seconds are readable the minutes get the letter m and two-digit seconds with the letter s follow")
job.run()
11h02
